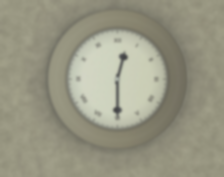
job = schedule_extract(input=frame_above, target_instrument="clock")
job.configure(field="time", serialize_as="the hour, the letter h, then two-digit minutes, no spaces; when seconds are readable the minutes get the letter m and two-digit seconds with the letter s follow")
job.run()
12h30
